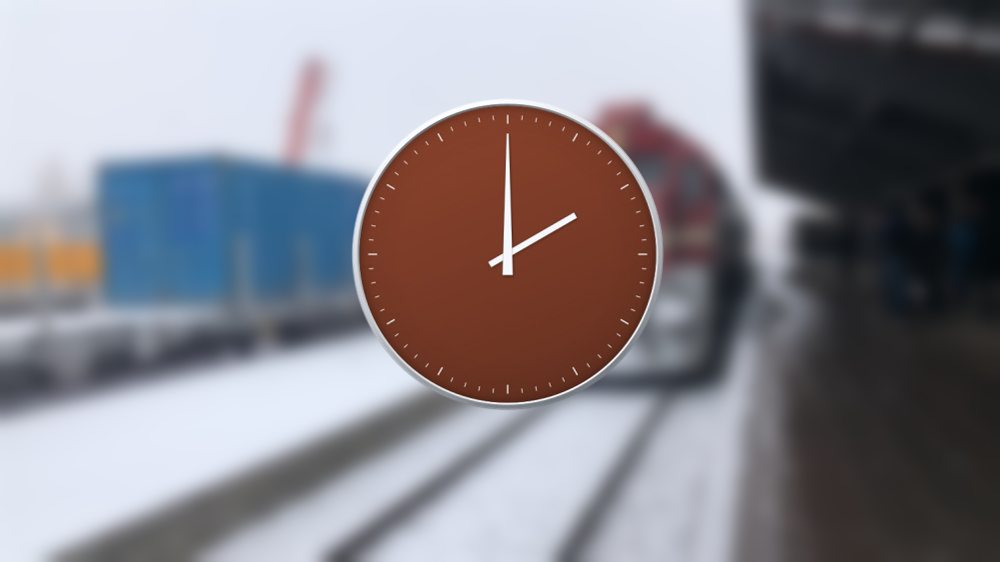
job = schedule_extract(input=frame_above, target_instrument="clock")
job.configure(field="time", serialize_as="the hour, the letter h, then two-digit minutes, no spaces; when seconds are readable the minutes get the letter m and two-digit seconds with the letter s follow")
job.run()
2h00
